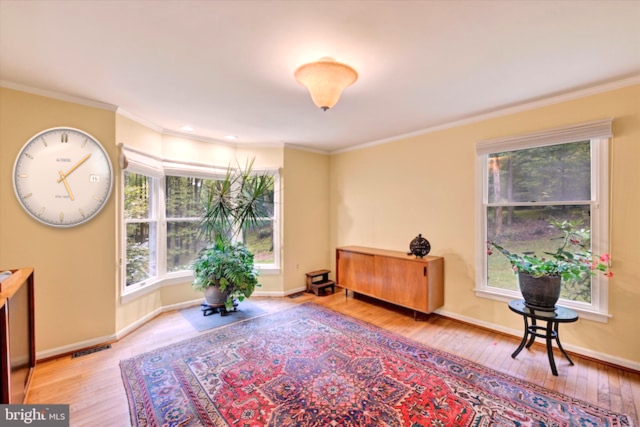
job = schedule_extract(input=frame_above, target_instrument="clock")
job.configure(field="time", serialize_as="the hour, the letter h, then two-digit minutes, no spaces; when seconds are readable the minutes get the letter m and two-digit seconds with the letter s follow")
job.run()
5h08
